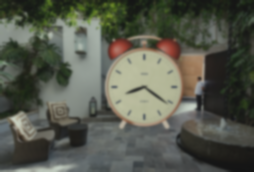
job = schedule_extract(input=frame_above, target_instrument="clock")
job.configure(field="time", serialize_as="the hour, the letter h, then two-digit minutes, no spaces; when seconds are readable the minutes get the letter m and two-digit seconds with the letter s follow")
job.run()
8h21
